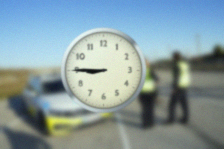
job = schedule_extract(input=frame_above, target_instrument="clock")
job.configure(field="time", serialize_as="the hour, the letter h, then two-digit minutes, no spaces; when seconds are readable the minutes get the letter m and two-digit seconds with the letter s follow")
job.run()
8h45
